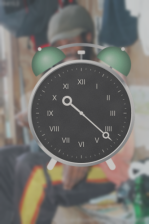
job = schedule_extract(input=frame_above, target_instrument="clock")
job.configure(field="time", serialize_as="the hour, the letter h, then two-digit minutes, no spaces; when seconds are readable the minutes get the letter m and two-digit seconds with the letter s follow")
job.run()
10h22
